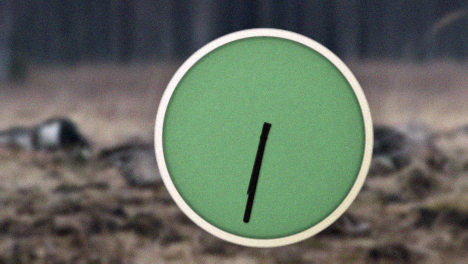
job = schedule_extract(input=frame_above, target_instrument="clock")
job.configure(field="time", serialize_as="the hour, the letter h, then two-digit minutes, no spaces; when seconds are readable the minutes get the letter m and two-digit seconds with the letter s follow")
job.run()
6h32
